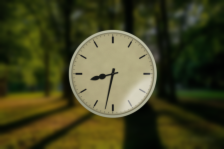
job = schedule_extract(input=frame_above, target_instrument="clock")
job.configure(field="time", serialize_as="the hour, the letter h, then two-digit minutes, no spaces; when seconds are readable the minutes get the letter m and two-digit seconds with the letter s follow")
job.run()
8h32
